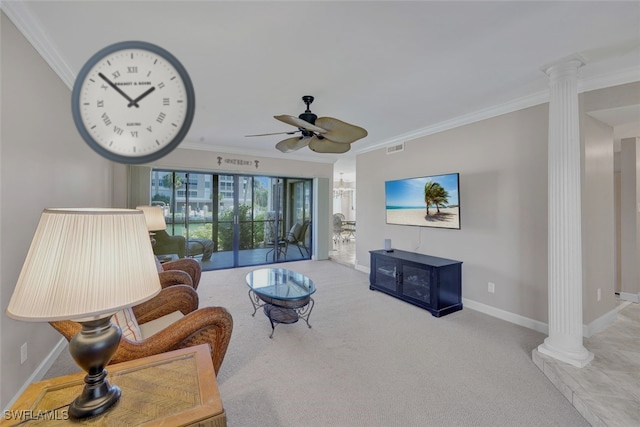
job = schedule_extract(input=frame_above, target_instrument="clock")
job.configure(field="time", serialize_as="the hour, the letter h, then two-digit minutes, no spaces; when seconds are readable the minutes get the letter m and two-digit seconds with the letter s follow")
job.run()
1h52
